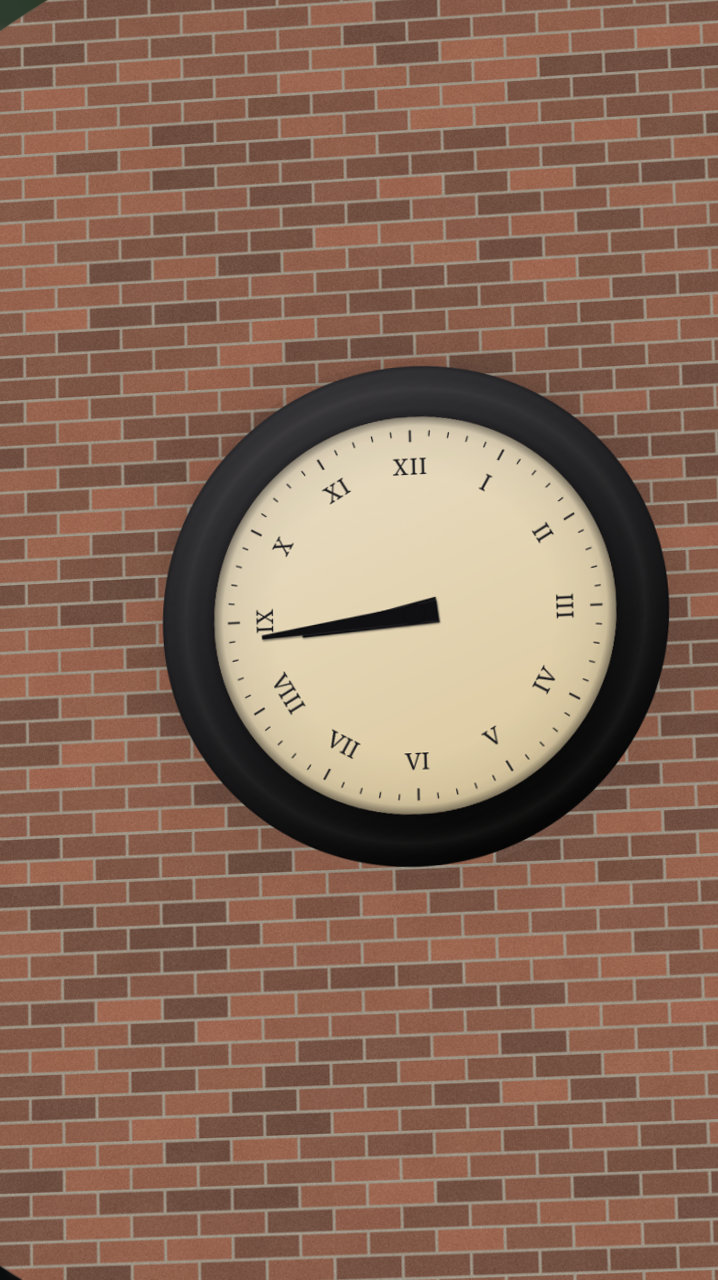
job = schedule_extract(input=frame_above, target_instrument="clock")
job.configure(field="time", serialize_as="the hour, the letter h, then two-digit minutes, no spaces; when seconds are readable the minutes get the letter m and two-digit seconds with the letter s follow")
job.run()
8h44
